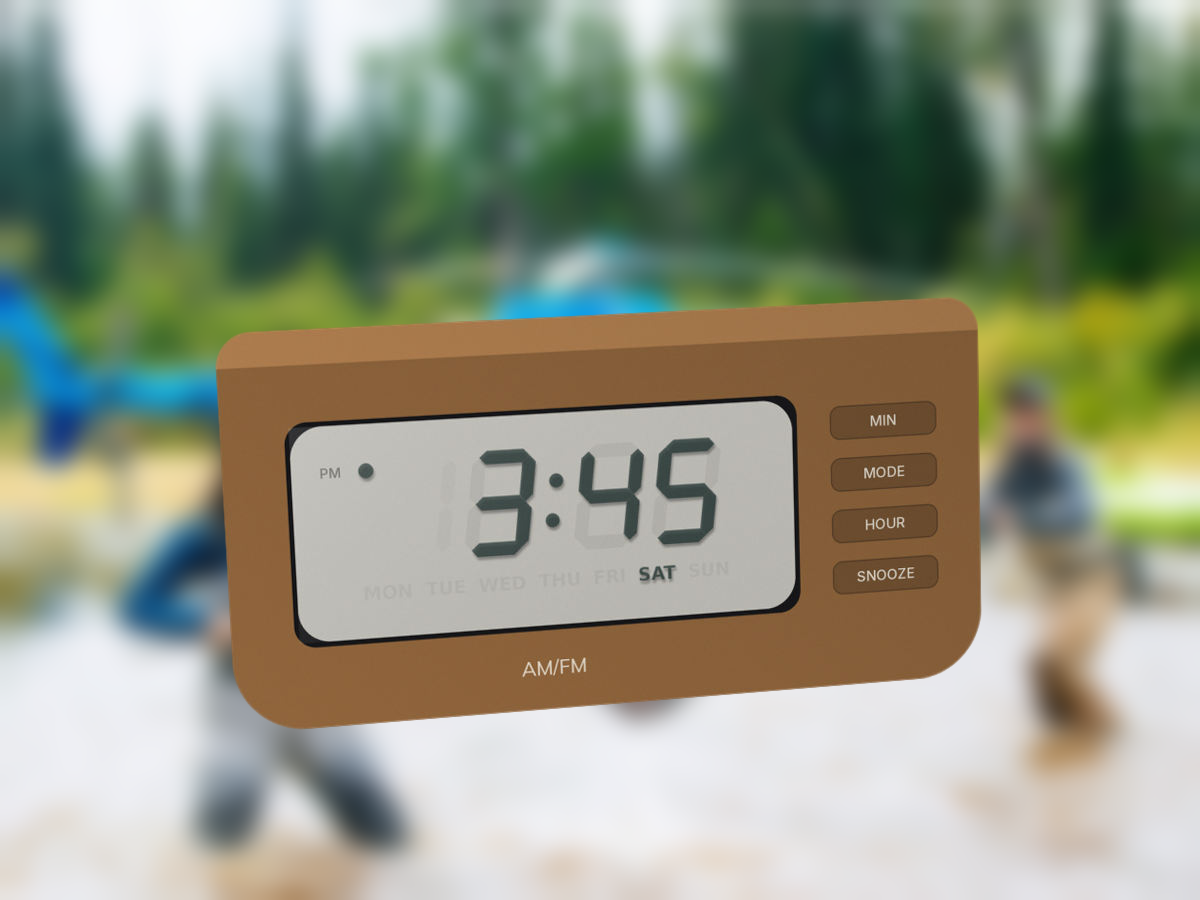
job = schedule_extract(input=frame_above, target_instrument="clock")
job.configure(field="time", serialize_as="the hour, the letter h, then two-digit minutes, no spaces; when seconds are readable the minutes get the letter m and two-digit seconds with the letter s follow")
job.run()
3h45
